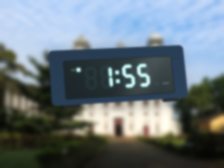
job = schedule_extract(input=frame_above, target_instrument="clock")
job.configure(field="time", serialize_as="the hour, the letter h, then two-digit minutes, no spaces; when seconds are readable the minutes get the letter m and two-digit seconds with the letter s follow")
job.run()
1h55
